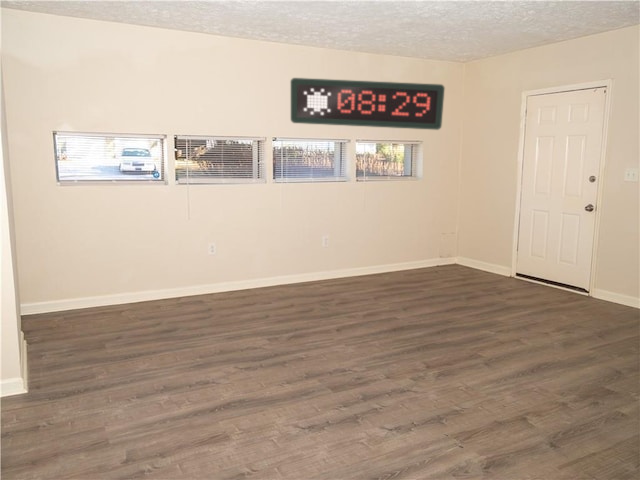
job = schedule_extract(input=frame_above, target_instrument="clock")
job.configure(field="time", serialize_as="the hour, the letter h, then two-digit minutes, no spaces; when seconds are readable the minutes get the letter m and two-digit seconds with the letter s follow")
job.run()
8h29
